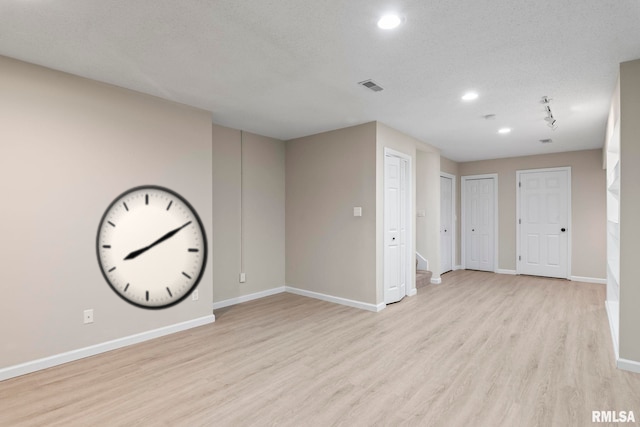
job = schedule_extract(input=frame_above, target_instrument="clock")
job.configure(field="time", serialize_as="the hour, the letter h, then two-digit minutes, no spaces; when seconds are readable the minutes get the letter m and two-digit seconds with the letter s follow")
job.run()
8h10
